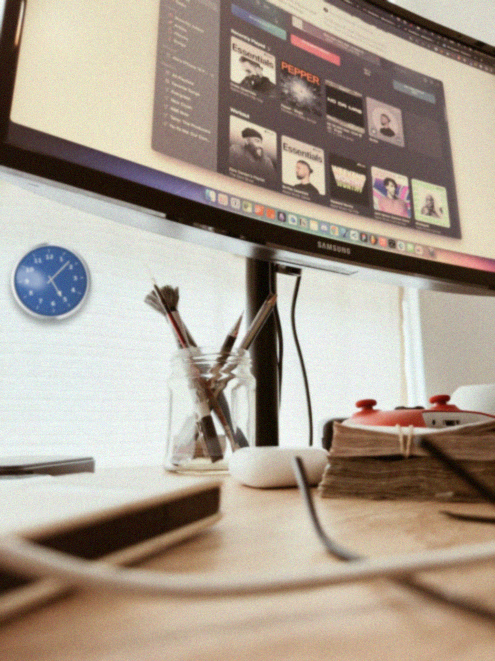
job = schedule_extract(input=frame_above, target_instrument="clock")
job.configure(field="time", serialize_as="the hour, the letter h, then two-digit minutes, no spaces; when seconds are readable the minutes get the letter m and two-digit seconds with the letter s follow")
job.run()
5h08
